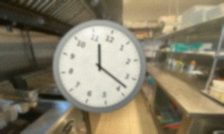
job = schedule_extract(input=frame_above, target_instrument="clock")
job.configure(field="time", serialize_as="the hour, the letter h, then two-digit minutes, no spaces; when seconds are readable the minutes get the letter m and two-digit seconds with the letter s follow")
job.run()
11h18
